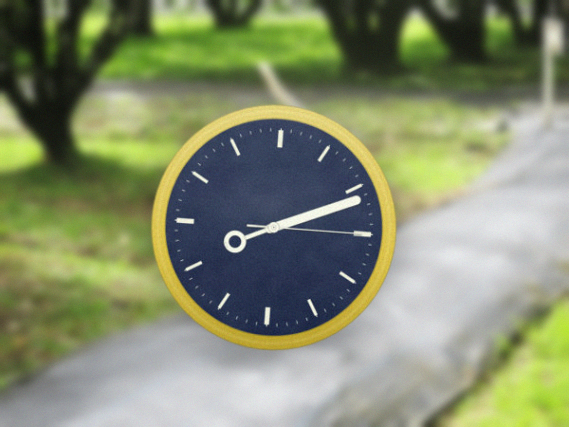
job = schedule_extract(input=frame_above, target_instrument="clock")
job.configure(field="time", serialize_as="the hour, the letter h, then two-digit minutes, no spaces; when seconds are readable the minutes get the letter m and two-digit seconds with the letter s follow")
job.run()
8h11m15s
